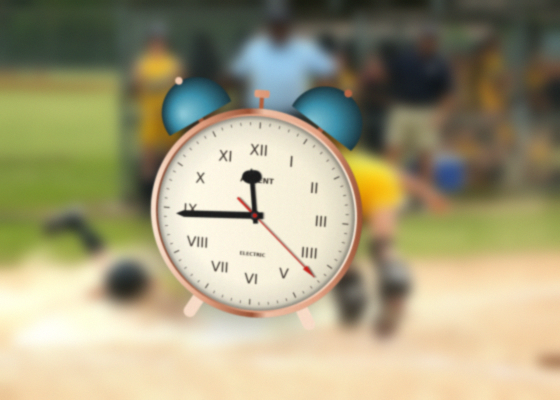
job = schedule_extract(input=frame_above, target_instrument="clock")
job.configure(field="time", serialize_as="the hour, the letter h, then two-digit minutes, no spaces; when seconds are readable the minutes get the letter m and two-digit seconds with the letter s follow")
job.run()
11h44m22s
